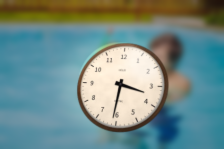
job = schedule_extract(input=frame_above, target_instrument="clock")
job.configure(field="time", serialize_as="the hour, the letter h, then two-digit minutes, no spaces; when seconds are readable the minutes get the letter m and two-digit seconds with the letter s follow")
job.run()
3h31
